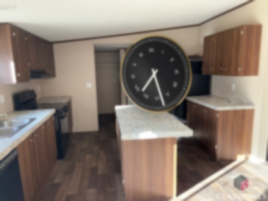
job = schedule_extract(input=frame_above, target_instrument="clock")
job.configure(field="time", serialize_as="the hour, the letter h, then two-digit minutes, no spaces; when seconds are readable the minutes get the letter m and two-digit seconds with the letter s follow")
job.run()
7h28
